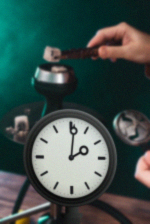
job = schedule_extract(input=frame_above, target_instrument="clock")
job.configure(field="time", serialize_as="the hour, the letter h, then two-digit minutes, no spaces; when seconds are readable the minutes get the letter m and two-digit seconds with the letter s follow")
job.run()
2h01
